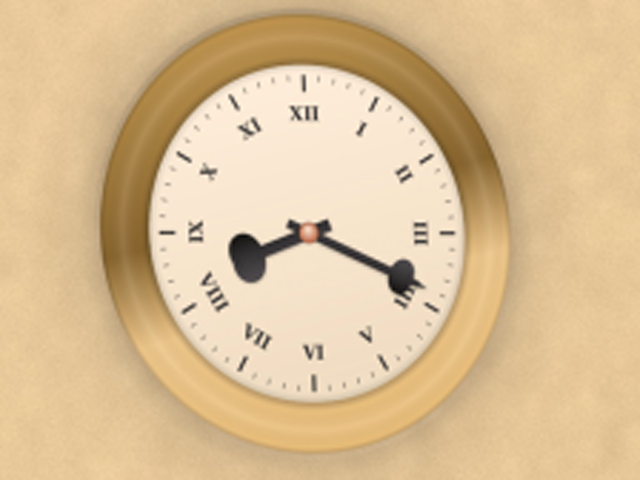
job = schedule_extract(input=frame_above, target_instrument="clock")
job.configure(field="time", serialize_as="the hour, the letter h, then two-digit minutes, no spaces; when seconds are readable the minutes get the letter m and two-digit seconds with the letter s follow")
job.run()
8h19
